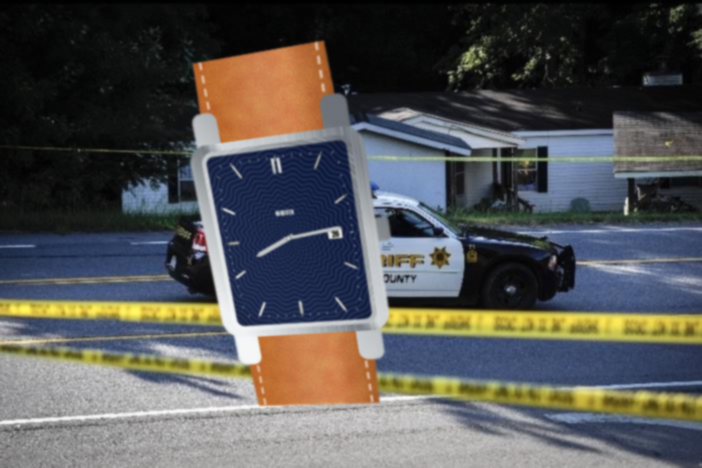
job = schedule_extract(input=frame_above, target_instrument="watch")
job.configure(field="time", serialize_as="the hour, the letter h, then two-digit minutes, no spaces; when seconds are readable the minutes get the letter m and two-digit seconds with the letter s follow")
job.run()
8h14
